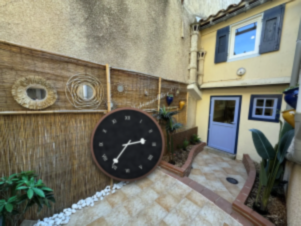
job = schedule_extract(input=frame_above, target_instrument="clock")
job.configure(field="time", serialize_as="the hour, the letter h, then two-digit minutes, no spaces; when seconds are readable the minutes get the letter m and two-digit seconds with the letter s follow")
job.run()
2h36
